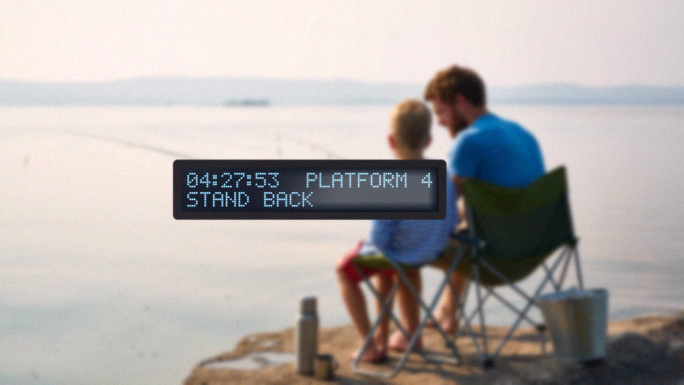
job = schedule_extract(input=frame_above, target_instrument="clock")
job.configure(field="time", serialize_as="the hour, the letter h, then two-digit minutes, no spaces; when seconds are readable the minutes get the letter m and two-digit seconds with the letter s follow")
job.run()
4h27m53s
